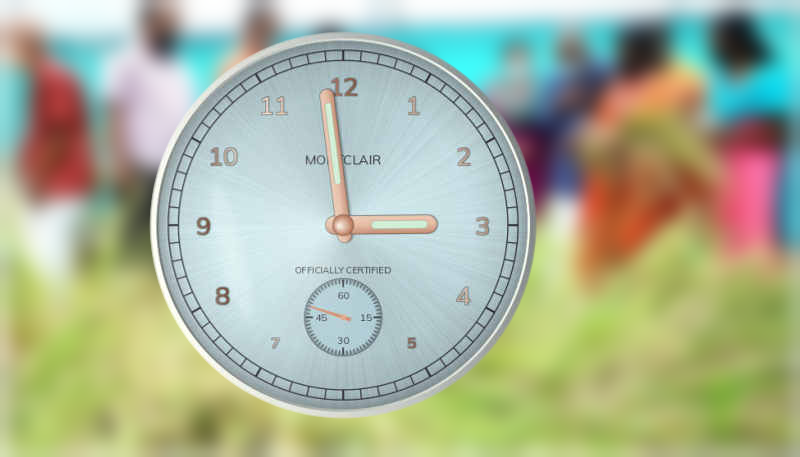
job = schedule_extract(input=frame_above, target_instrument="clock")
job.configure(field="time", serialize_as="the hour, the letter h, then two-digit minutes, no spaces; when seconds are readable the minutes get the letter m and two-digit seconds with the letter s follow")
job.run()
2h58m48s
